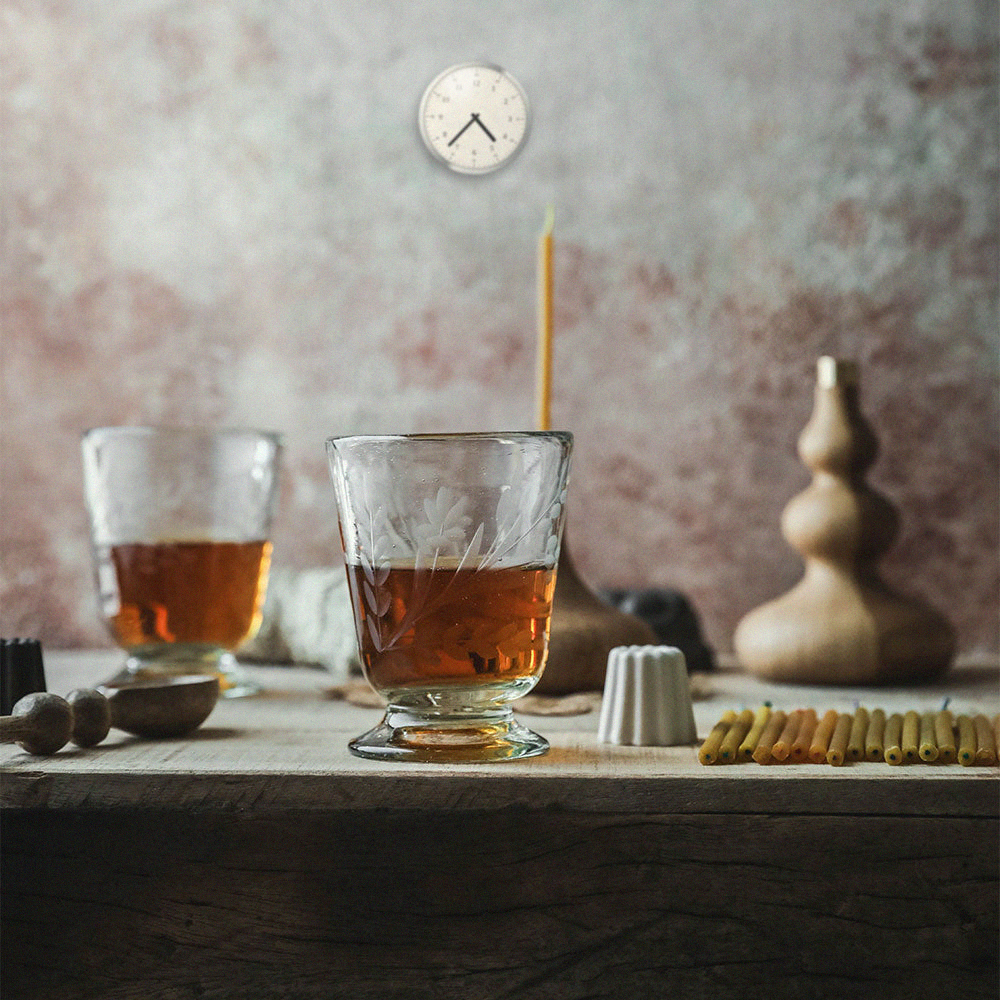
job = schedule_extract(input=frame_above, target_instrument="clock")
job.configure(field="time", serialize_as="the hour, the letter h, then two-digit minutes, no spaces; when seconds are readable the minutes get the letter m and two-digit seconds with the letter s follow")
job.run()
4h37
